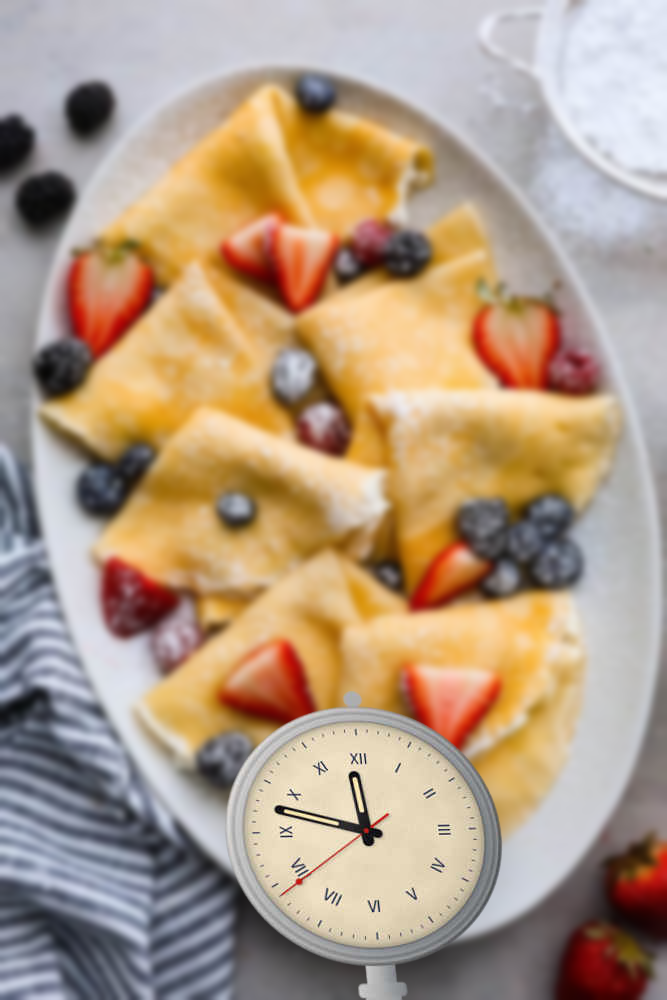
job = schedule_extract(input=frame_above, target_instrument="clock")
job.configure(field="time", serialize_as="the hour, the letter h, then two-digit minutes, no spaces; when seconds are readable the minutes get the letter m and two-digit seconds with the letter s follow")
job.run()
11h47m39s
